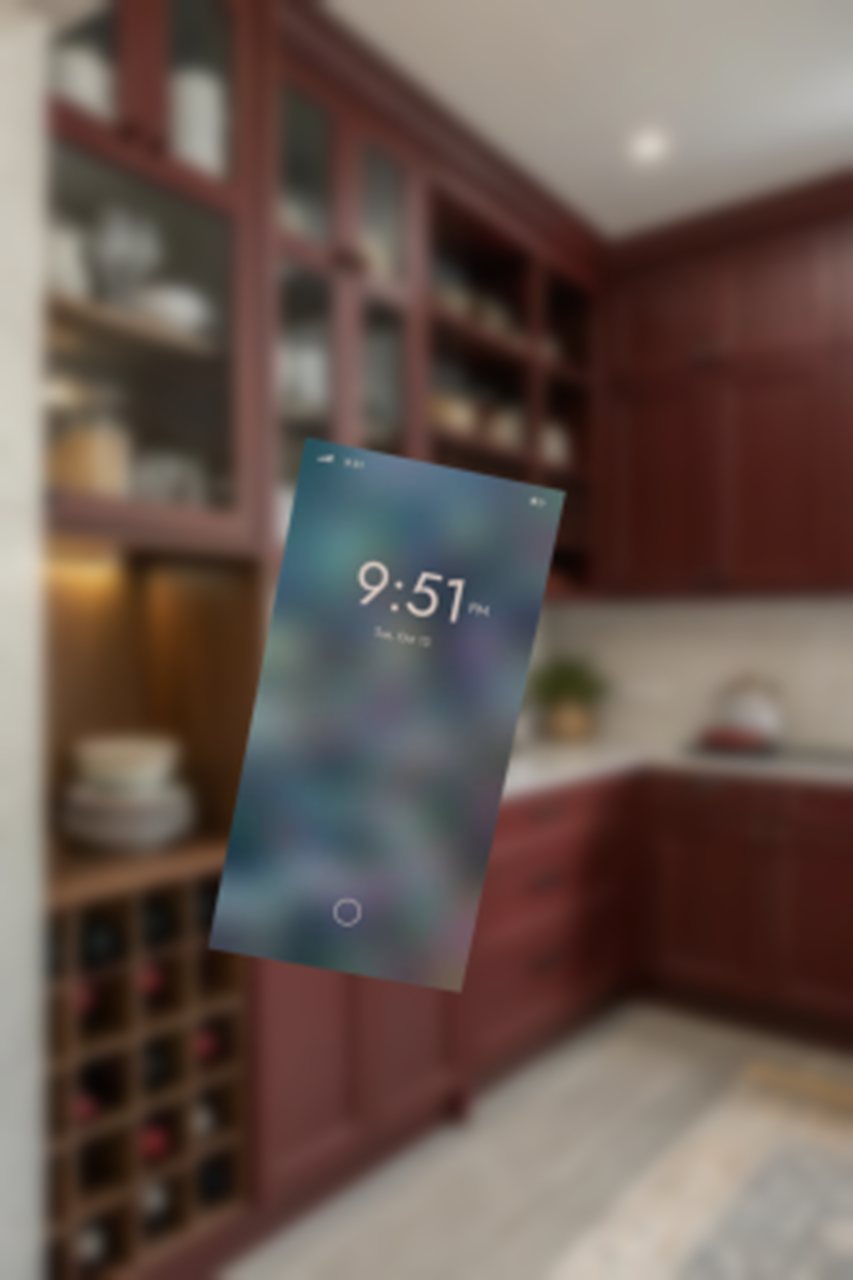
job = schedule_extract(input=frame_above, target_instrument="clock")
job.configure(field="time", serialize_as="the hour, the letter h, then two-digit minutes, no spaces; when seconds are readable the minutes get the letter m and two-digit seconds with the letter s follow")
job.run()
9h51
